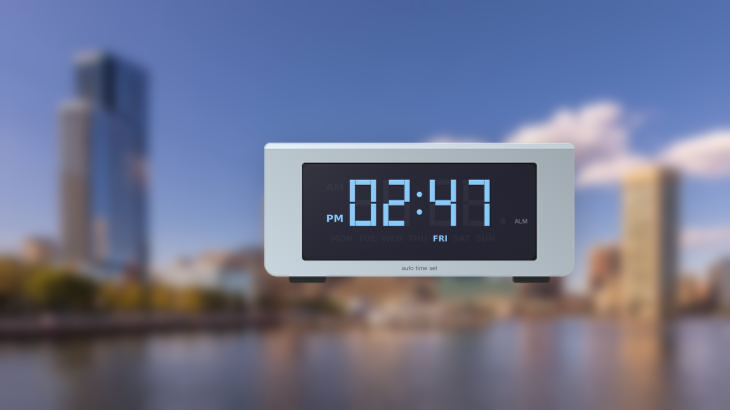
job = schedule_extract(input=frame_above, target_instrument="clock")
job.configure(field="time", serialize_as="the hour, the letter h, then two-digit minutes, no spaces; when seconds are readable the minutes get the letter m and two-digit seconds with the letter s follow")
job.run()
2h47
